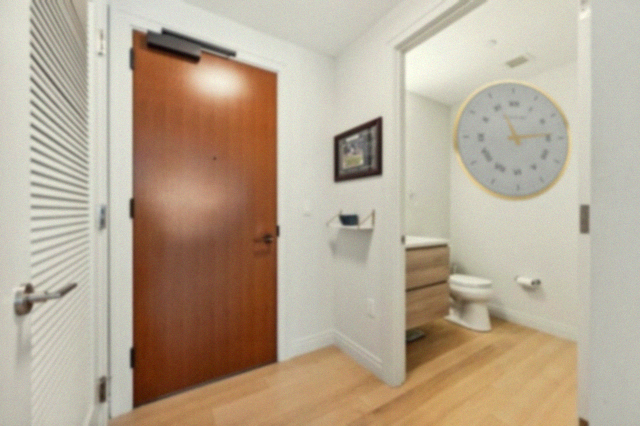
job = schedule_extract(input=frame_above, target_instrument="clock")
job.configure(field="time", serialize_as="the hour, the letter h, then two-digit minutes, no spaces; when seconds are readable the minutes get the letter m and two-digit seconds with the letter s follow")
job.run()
11h14
